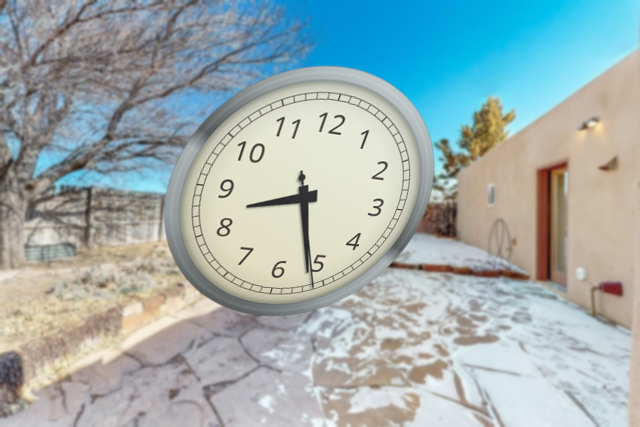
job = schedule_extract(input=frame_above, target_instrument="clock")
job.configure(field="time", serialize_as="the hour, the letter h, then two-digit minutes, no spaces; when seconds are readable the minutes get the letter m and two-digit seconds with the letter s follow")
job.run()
8h26m26s
